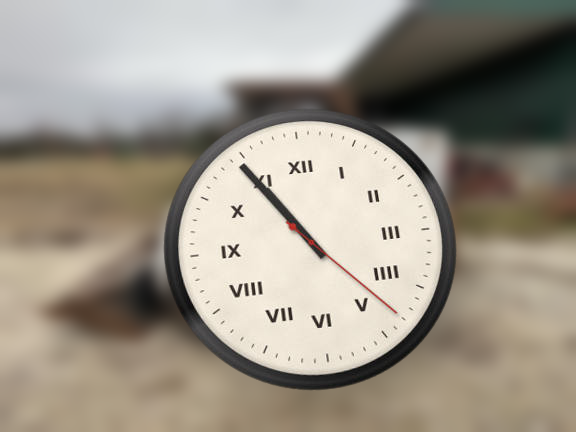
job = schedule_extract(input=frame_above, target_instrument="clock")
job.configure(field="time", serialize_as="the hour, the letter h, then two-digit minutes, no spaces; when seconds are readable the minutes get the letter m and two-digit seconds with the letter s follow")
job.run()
10h54m23s
